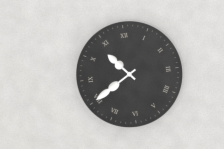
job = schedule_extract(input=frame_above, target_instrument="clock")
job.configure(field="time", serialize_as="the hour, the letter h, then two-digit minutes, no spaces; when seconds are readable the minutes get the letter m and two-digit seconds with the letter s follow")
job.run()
10h40
